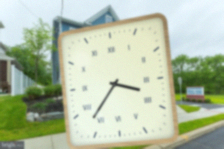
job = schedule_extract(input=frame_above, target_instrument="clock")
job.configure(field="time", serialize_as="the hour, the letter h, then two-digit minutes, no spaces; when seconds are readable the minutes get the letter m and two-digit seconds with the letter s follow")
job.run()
3h37
